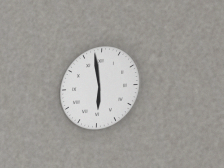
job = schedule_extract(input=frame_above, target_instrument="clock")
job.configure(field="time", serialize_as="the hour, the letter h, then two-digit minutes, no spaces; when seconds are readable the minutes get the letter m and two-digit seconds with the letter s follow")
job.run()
5h58
